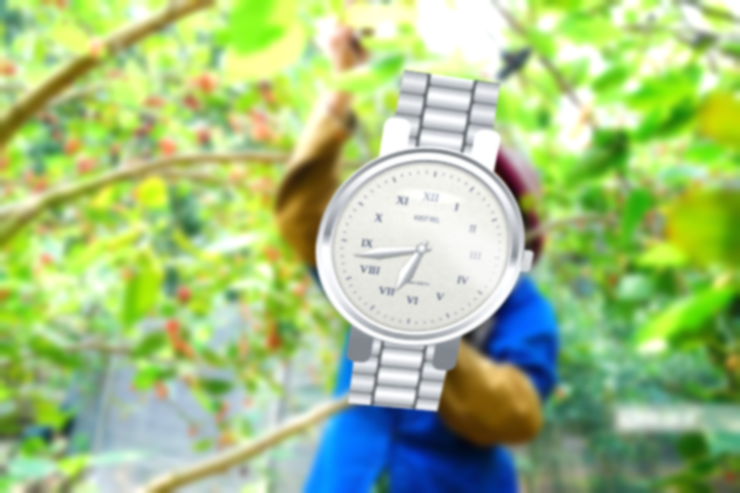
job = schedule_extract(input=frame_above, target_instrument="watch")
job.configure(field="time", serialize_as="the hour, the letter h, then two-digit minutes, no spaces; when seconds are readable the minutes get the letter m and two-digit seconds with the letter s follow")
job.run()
6h43
